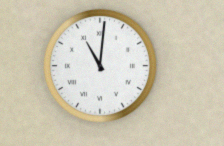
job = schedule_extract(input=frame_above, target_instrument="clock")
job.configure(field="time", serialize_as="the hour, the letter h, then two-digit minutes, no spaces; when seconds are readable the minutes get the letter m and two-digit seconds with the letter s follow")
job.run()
11h01
